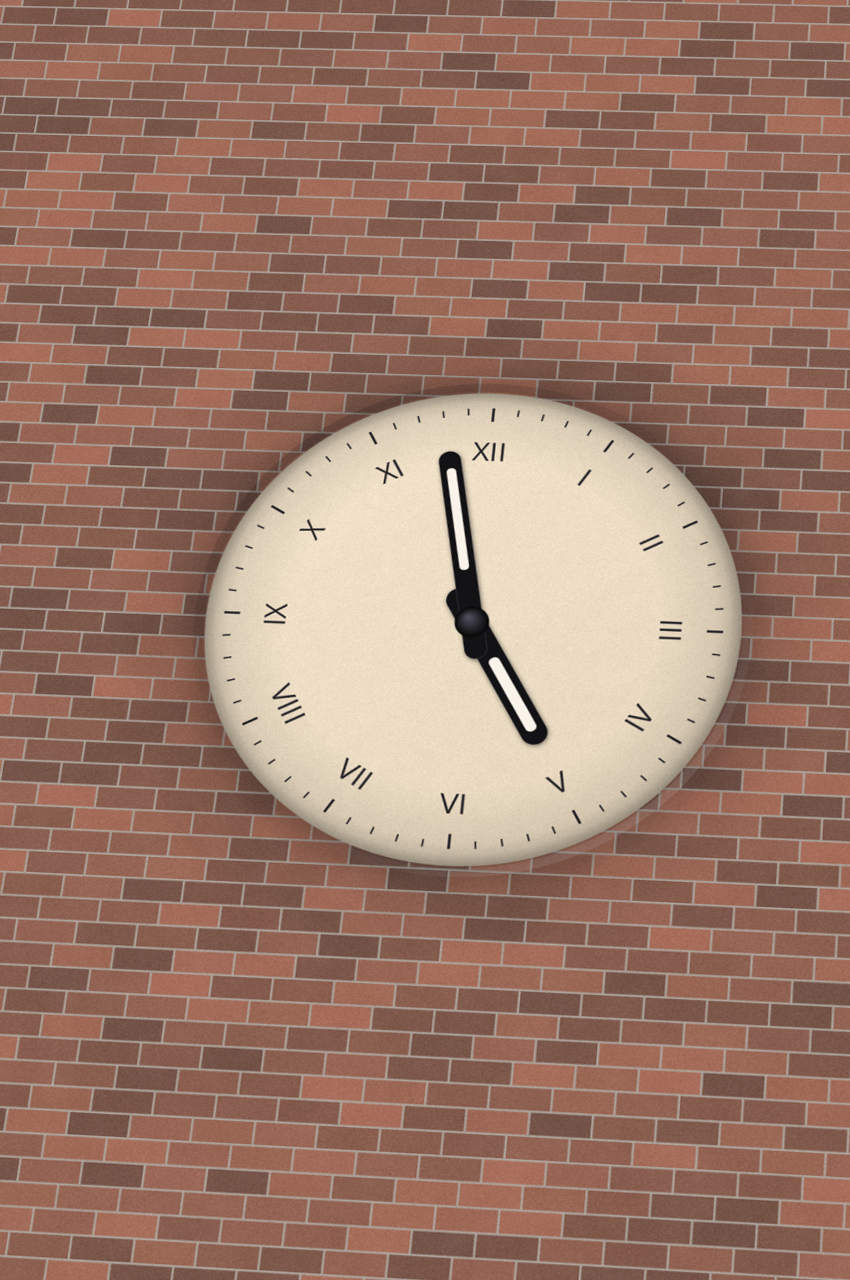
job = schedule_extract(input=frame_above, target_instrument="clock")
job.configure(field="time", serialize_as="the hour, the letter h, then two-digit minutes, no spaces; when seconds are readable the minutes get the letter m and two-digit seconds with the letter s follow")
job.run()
4h58
